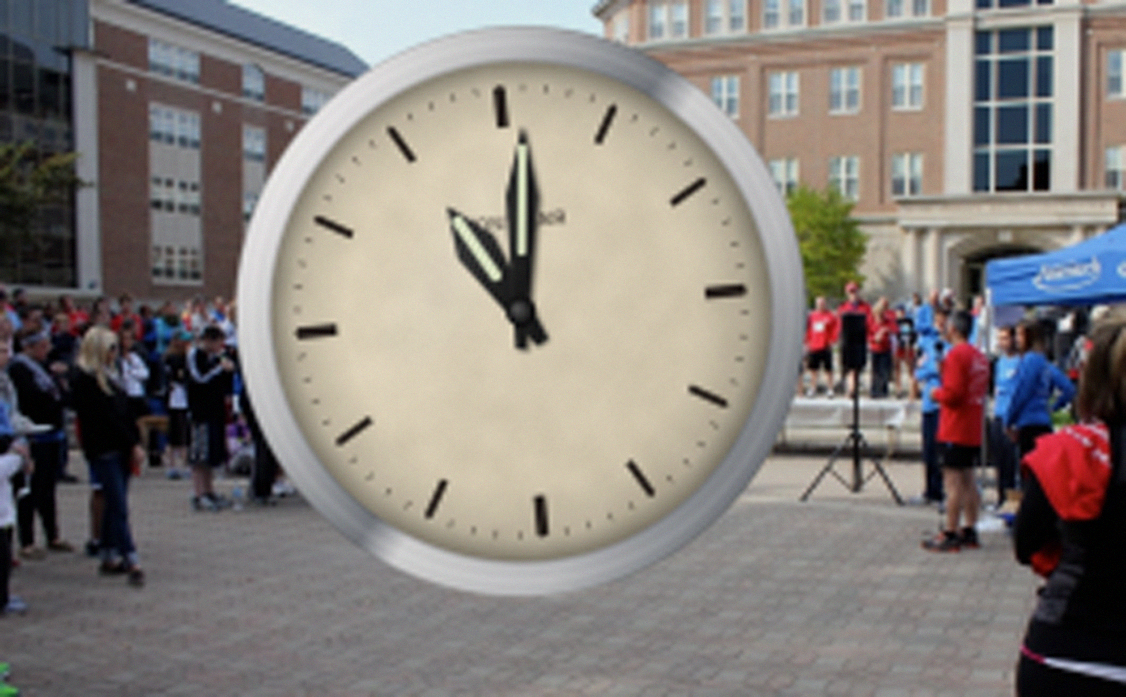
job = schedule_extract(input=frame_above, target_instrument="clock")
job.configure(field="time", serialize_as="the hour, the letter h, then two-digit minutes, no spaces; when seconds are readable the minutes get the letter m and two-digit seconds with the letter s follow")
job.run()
11h01
